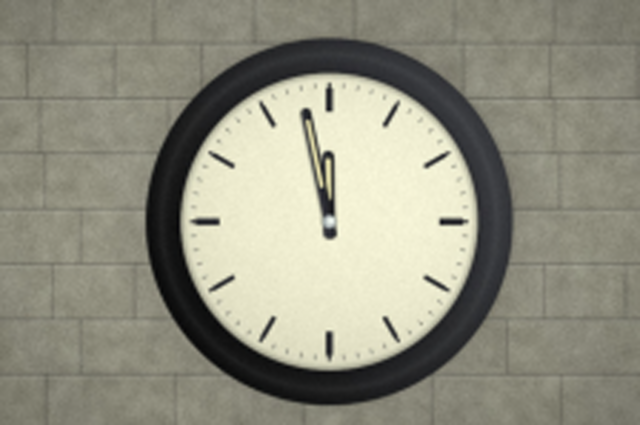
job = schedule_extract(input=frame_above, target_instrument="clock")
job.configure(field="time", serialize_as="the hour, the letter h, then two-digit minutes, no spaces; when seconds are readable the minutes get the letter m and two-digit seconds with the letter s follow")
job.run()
11h58
